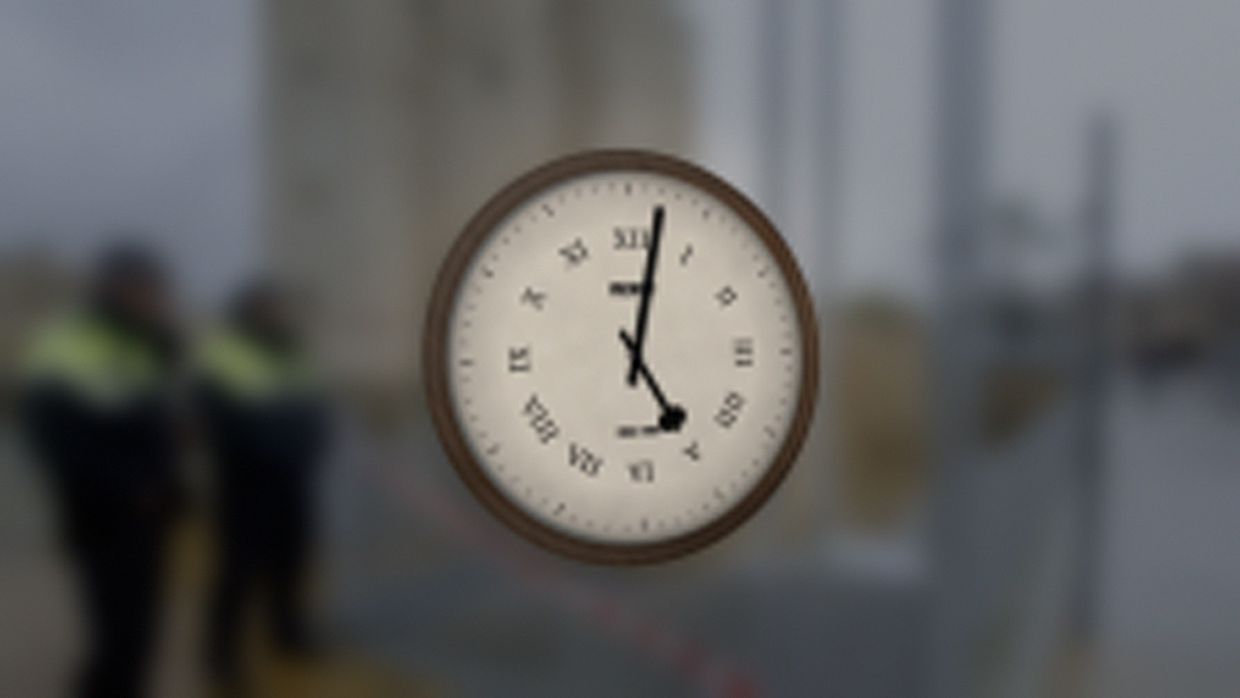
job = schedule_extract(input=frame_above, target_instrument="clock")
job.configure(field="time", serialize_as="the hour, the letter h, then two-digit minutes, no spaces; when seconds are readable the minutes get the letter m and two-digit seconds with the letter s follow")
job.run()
5h02
